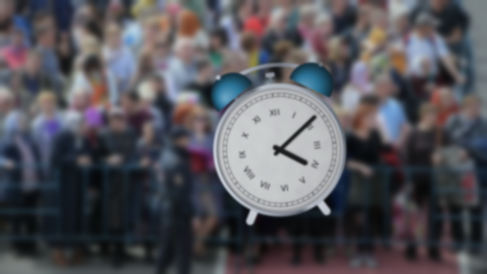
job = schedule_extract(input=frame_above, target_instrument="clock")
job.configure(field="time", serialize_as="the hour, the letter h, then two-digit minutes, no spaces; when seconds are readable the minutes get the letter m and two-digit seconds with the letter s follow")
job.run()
4h09
